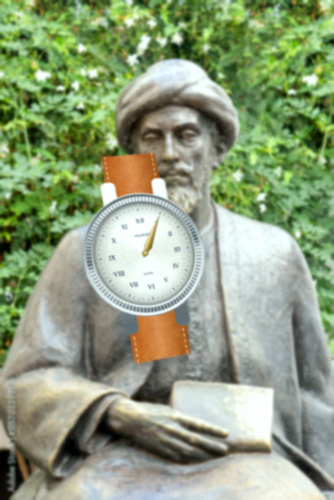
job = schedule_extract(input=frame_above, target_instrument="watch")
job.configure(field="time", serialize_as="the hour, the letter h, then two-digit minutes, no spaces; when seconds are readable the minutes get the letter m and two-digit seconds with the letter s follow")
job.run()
1h05
